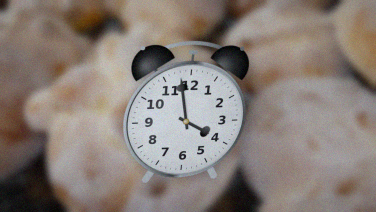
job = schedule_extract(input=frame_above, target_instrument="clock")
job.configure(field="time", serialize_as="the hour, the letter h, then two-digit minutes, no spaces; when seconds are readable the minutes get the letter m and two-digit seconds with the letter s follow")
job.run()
3h58
